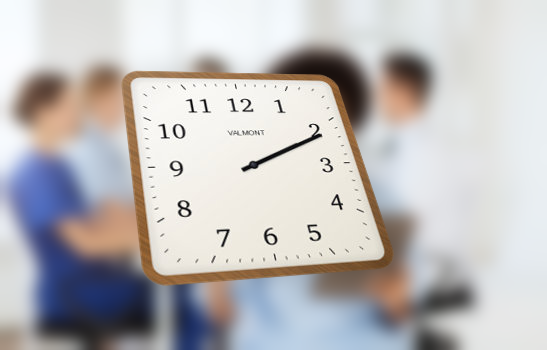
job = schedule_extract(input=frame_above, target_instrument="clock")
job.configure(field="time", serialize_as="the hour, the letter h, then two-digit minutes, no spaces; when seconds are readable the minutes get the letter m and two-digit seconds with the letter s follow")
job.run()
2h11
